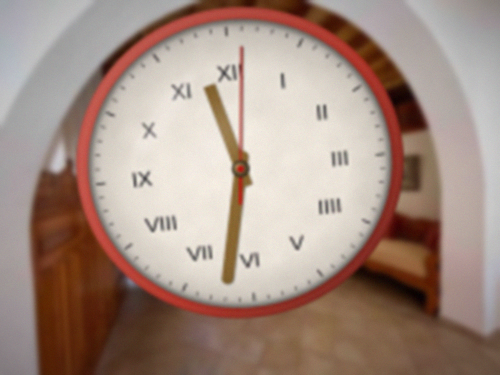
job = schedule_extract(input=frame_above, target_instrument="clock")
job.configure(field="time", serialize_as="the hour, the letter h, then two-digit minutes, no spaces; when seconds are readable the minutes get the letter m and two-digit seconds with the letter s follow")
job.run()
11h32m01s
